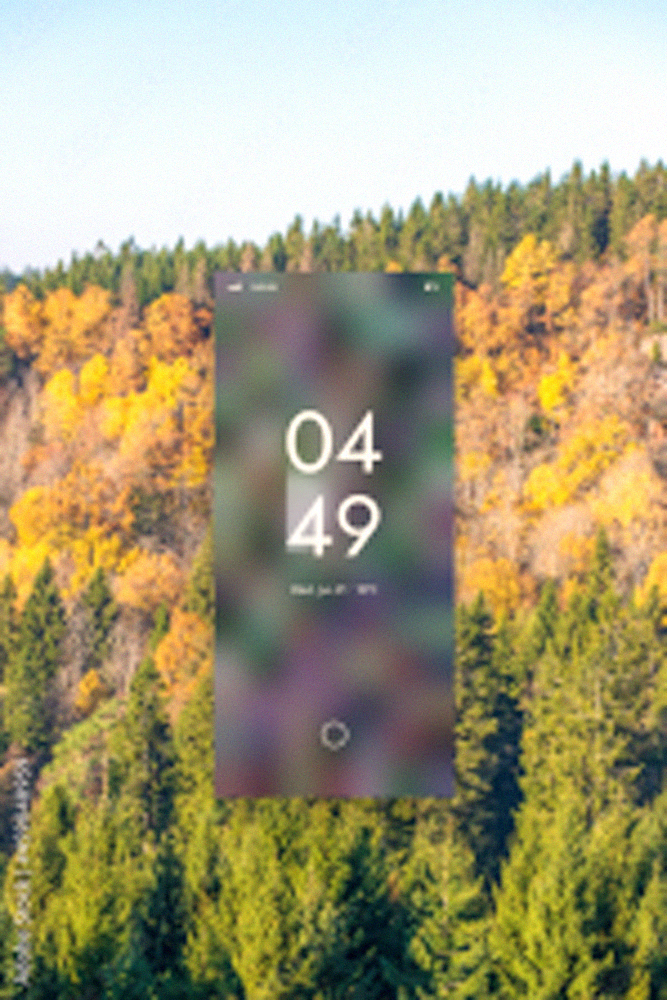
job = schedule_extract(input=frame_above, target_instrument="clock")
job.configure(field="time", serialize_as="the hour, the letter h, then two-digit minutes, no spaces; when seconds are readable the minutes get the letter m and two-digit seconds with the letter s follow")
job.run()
4h49
